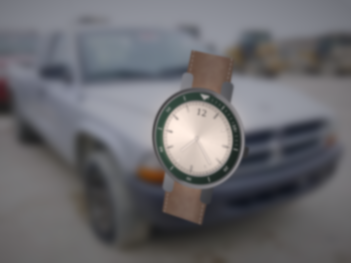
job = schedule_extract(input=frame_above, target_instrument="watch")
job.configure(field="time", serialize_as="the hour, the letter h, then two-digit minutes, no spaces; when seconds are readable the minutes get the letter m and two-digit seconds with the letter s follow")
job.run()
7h23
